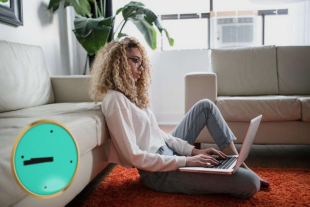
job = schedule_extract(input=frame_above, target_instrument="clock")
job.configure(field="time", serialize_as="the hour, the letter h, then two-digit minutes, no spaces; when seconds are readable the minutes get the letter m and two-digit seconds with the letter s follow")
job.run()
8h43
